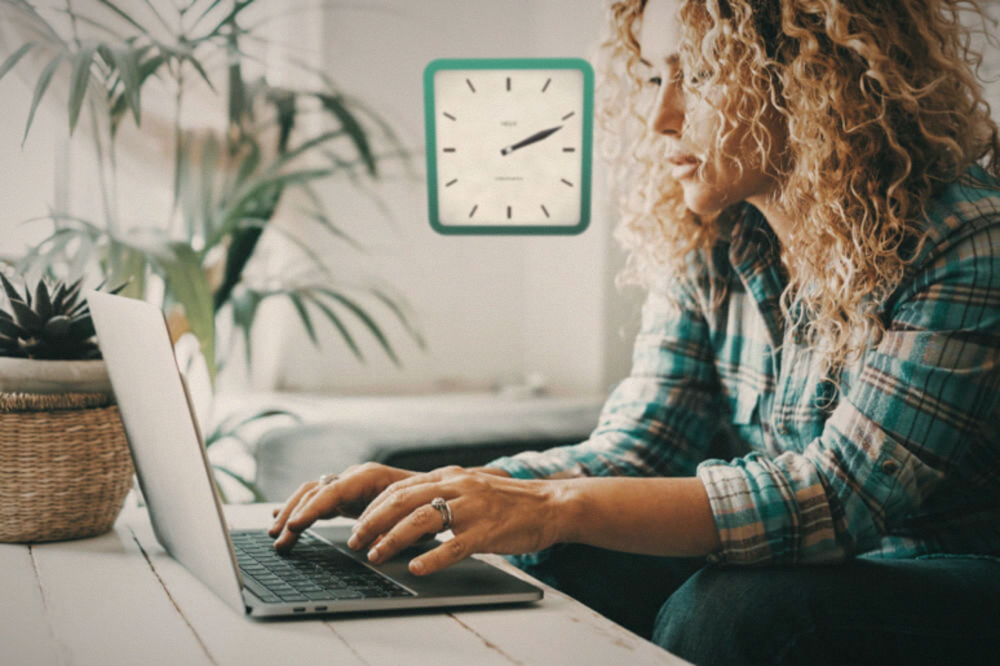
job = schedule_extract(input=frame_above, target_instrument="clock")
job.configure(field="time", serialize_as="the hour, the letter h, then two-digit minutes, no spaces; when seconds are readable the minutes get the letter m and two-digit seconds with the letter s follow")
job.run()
2h11
